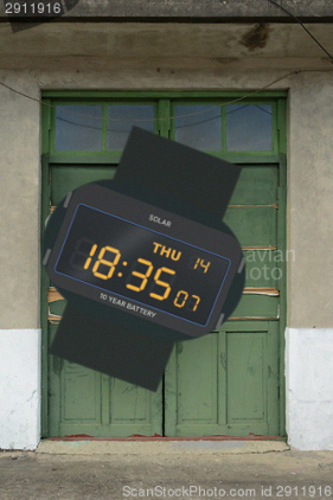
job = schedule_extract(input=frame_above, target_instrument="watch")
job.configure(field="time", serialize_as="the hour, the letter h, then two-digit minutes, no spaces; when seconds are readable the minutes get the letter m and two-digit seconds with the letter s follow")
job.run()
18h35m07s
